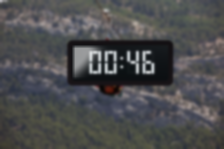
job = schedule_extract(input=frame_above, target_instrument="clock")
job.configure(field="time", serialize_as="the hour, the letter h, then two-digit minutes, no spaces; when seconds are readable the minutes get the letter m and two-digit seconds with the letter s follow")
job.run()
0h46
